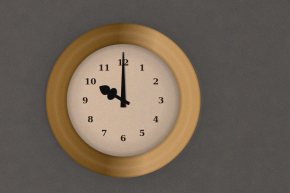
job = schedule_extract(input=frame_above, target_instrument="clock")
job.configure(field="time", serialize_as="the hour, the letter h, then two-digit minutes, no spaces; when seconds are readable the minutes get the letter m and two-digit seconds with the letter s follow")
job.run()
10h00
